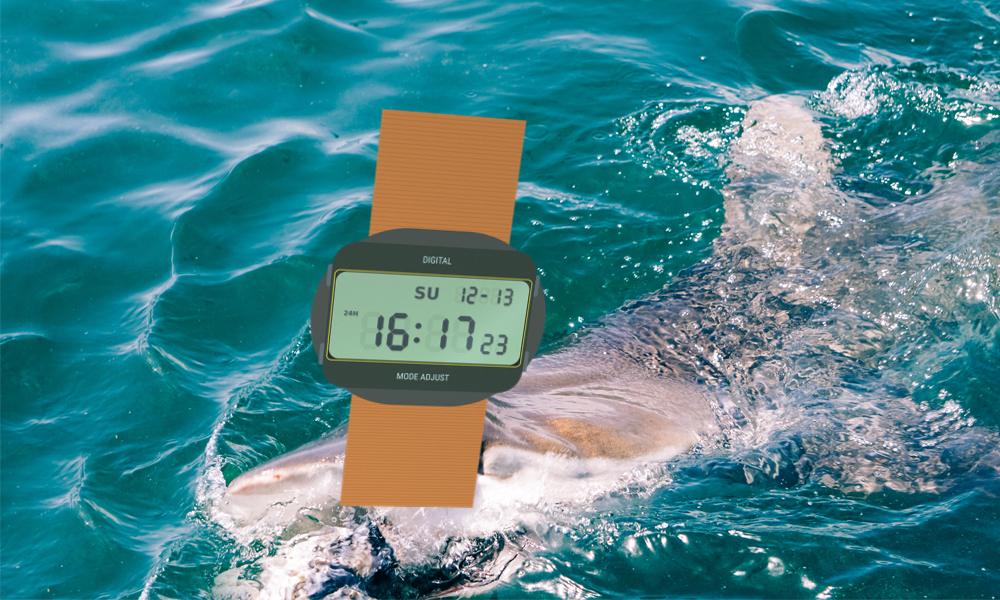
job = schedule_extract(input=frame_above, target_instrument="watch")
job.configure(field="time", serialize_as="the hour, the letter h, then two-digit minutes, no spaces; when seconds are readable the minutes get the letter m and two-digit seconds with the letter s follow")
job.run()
16h17m23s
